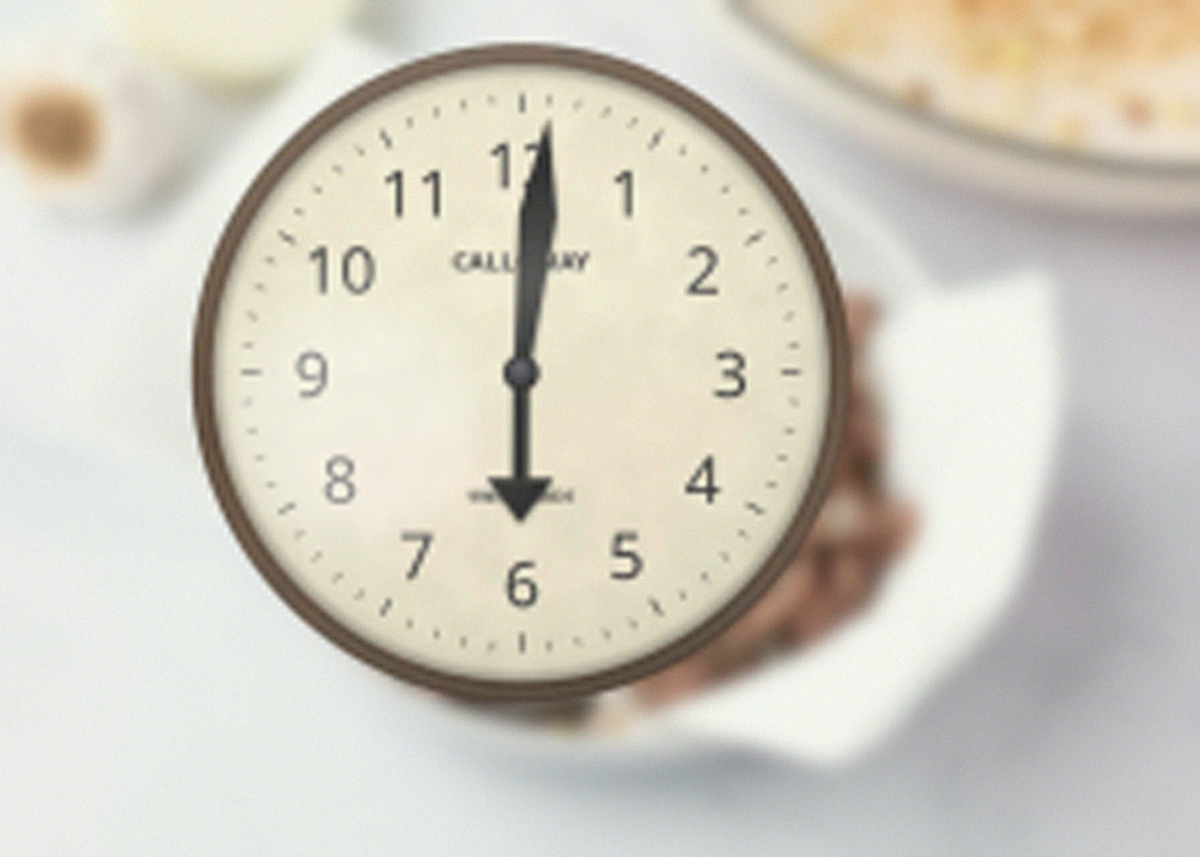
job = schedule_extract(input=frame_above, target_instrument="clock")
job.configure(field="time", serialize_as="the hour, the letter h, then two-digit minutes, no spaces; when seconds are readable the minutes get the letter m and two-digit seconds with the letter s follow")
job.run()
6h01
